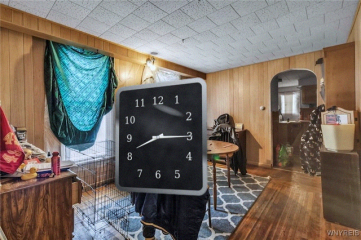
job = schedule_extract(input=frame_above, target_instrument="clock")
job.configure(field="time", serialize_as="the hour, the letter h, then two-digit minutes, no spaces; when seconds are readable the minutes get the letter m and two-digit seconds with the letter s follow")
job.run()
8h15
